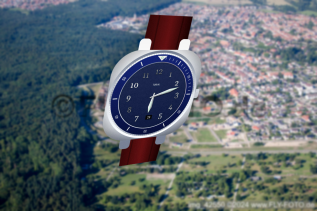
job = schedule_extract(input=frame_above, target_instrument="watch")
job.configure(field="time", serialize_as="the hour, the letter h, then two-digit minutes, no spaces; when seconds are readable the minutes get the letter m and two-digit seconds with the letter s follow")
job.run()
6h12
